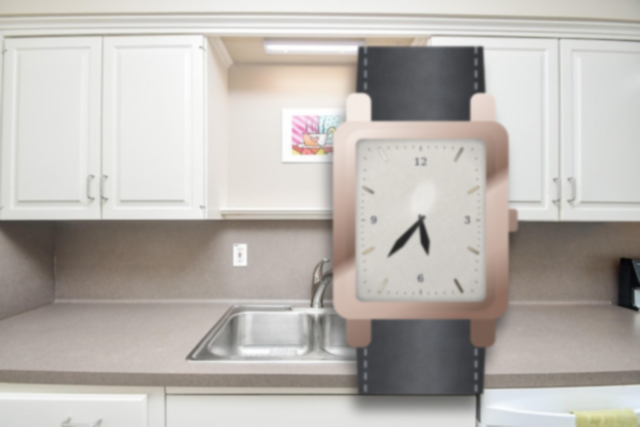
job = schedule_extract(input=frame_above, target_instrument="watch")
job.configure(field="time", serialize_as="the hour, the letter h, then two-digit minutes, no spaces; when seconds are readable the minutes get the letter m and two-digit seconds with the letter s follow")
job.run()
5h37
